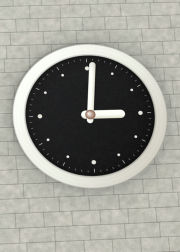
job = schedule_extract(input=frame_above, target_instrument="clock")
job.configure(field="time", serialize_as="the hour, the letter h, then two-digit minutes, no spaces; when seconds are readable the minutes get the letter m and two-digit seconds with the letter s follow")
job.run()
3h01
